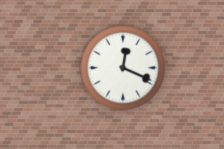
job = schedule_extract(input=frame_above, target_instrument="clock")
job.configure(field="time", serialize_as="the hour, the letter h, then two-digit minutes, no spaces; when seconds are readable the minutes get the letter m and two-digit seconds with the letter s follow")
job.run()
12h19
